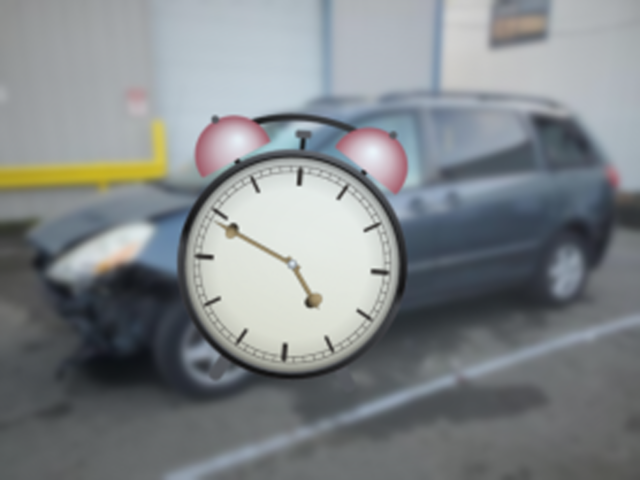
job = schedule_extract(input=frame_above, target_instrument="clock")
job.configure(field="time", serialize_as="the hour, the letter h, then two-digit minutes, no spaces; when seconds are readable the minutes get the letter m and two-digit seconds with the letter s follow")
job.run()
4h49
